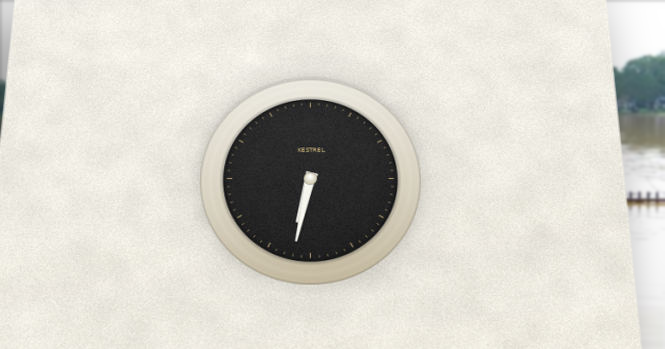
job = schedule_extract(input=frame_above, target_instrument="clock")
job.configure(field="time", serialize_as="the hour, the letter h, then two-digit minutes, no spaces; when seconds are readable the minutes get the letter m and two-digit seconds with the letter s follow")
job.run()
6h32
